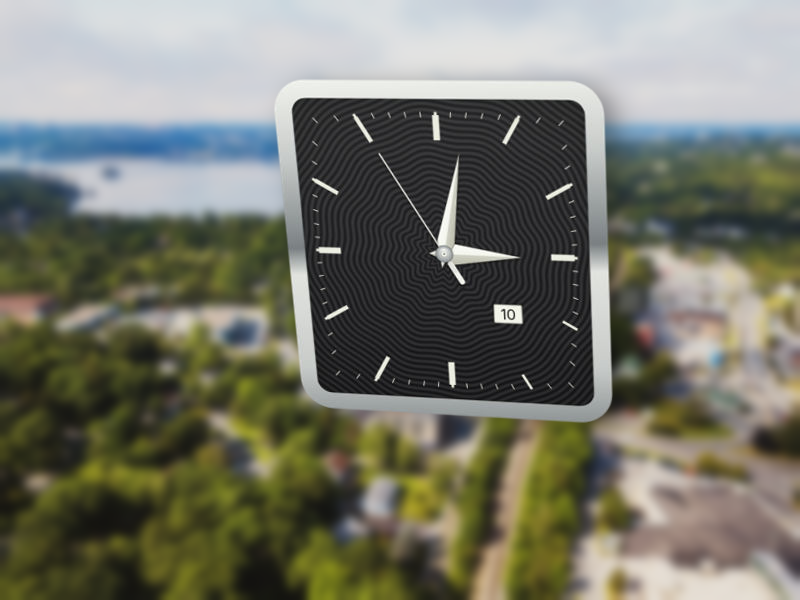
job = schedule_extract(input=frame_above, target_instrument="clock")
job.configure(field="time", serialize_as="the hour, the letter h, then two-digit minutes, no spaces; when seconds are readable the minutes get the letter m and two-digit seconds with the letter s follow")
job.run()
3h01m55s
